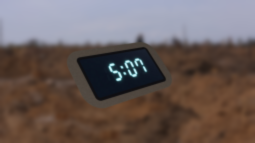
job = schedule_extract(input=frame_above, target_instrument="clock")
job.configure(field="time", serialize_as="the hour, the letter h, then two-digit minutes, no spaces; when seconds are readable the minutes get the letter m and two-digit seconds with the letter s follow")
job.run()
5h07
